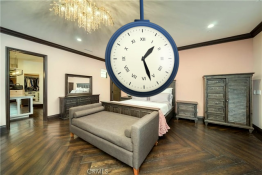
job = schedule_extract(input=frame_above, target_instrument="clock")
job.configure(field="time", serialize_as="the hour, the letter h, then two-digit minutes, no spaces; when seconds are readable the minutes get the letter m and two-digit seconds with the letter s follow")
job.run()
1h27
